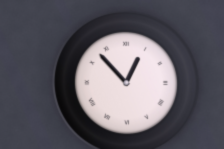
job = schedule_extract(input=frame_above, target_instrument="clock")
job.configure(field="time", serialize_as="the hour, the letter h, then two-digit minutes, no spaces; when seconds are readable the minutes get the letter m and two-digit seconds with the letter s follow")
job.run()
12h53
